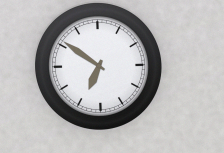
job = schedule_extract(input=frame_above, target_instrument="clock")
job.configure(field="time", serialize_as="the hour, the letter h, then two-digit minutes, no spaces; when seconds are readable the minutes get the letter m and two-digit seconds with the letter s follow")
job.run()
6h51
